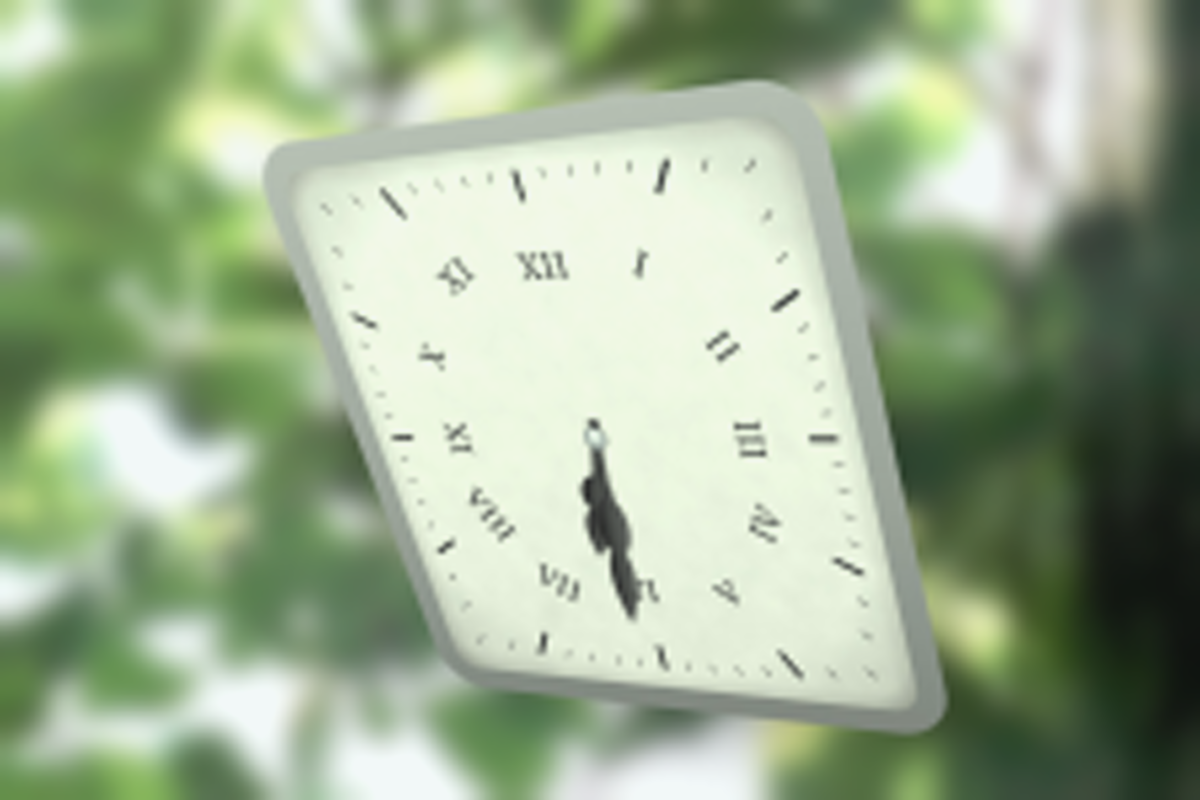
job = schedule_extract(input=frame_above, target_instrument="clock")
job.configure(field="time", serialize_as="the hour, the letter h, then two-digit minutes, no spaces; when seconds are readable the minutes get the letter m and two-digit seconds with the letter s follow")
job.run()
6h31
